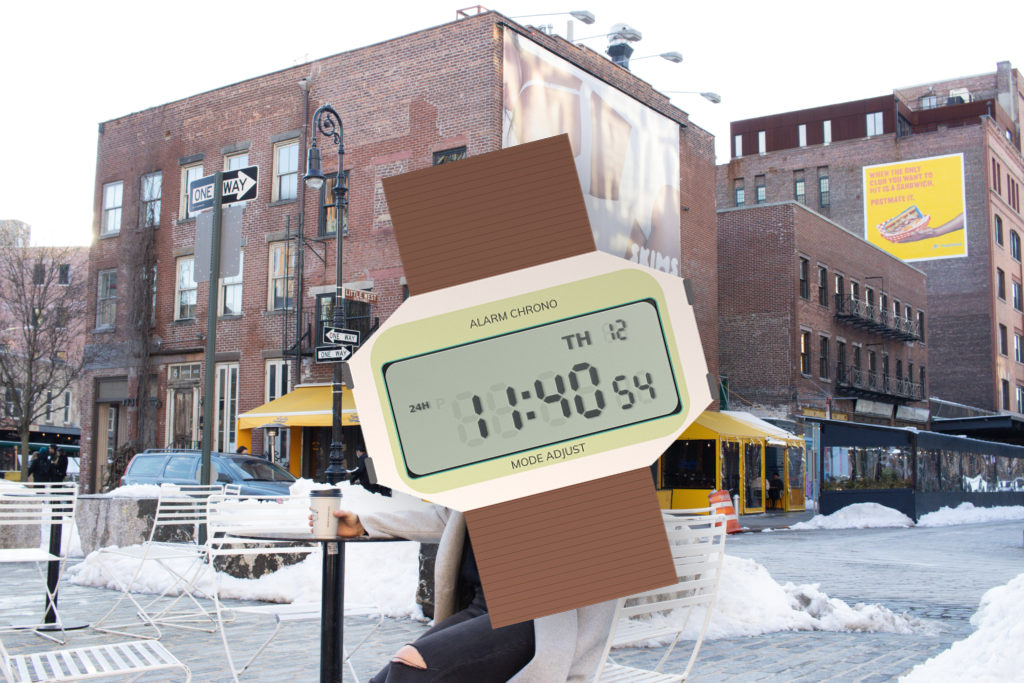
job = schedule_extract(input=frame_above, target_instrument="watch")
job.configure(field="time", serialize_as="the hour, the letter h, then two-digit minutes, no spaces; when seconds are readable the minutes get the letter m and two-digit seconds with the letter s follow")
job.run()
11h40m54s
